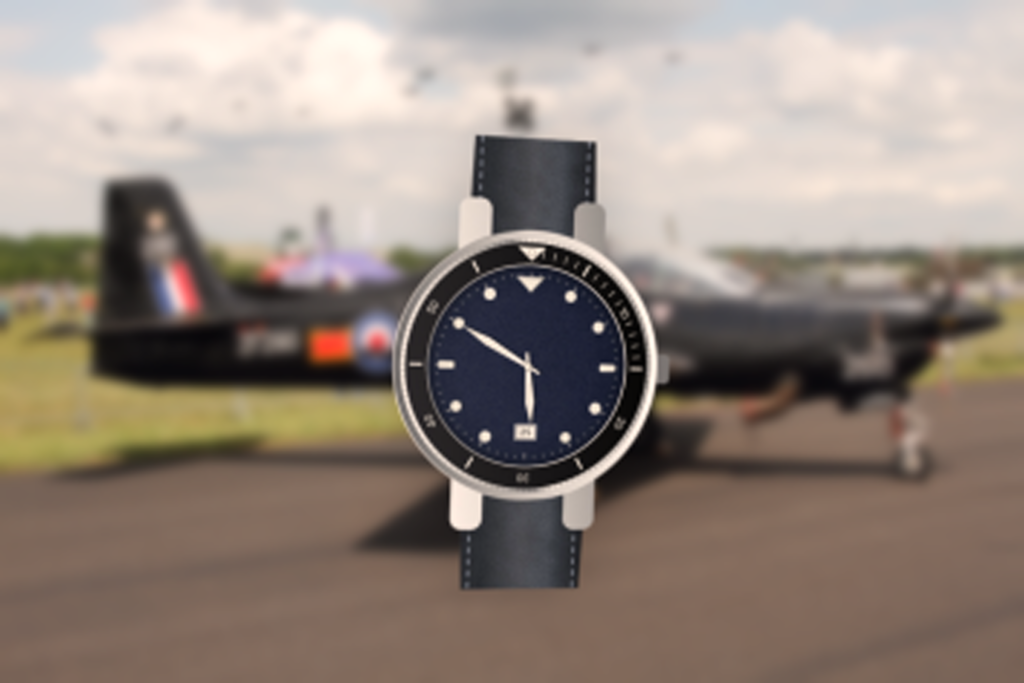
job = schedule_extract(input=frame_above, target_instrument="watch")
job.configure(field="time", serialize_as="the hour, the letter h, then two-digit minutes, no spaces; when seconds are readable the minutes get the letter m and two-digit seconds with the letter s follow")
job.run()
5h50
